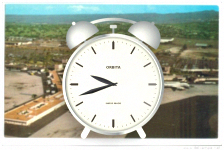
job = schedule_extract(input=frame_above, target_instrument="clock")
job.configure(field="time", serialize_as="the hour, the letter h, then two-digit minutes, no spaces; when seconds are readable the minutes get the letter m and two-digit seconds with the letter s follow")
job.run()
9h42
